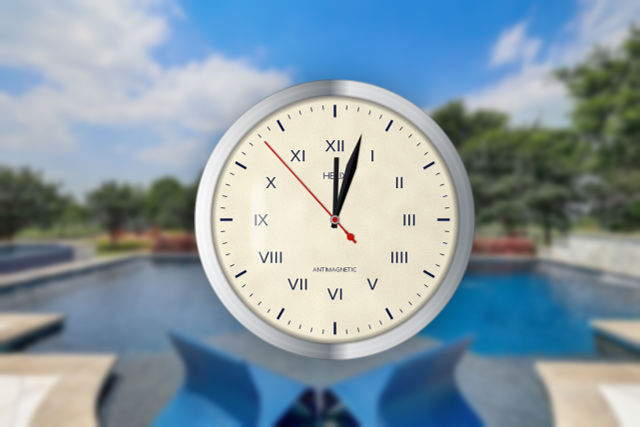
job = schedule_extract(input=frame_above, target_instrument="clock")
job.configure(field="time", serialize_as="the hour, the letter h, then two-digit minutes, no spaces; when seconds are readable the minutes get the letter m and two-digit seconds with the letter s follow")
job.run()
12h02m53s
